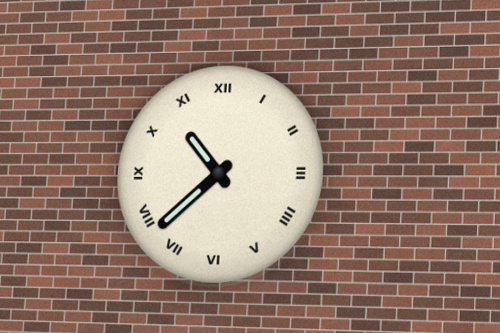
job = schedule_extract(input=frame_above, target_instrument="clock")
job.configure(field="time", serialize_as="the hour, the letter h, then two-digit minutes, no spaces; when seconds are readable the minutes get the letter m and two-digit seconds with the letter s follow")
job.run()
10h38
